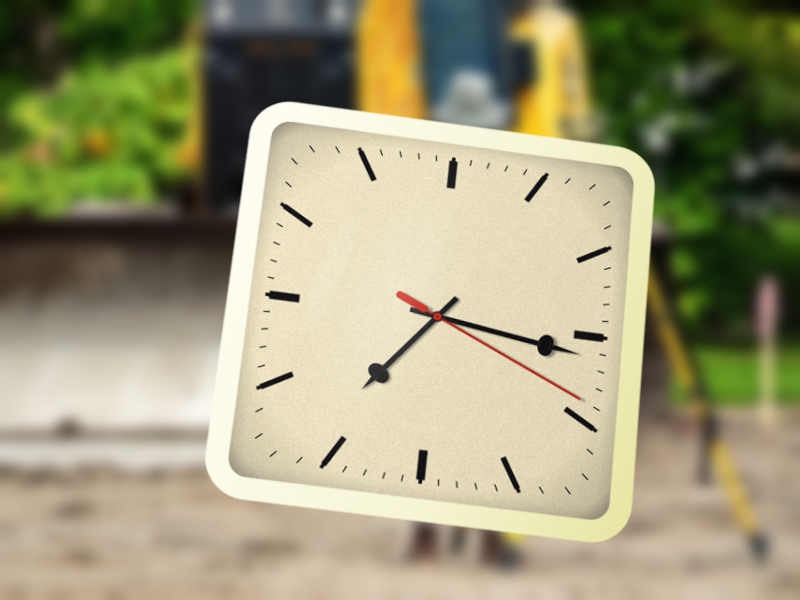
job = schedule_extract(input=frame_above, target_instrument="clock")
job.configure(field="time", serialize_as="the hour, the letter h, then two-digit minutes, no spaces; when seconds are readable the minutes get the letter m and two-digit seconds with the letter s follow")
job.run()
7h16m19s
